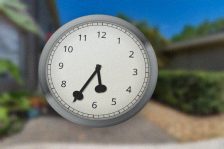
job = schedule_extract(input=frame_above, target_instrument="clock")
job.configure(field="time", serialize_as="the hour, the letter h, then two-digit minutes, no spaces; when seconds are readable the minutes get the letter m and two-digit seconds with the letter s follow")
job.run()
5h35
